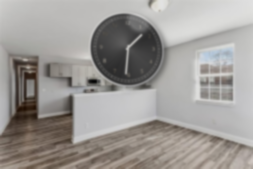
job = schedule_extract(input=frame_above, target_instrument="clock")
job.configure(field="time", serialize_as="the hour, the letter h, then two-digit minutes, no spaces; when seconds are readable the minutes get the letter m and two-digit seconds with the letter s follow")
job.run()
1h31
